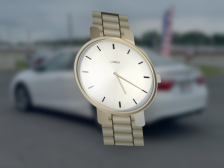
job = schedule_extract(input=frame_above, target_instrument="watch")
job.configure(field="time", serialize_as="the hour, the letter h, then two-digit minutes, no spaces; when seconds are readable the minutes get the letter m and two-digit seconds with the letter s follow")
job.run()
5h20
